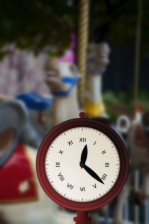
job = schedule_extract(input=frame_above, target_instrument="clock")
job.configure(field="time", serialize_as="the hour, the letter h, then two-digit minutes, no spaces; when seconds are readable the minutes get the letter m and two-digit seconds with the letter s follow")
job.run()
12h22
